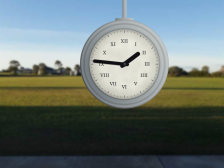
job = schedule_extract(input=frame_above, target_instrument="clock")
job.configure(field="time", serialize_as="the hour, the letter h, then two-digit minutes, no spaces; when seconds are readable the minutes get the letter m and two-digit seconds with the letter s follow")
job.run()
1h46
